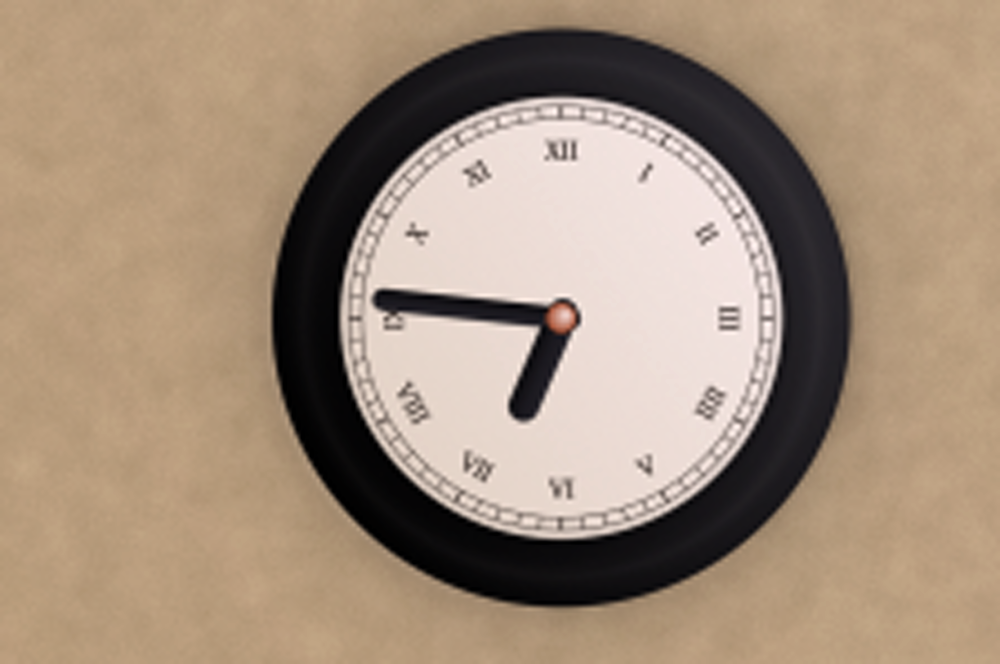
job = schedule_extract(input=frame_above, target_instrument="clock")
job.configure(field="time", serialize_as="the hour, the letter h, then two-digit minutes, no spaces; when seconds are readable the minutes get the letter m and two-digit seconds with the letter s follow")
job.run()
6h46
